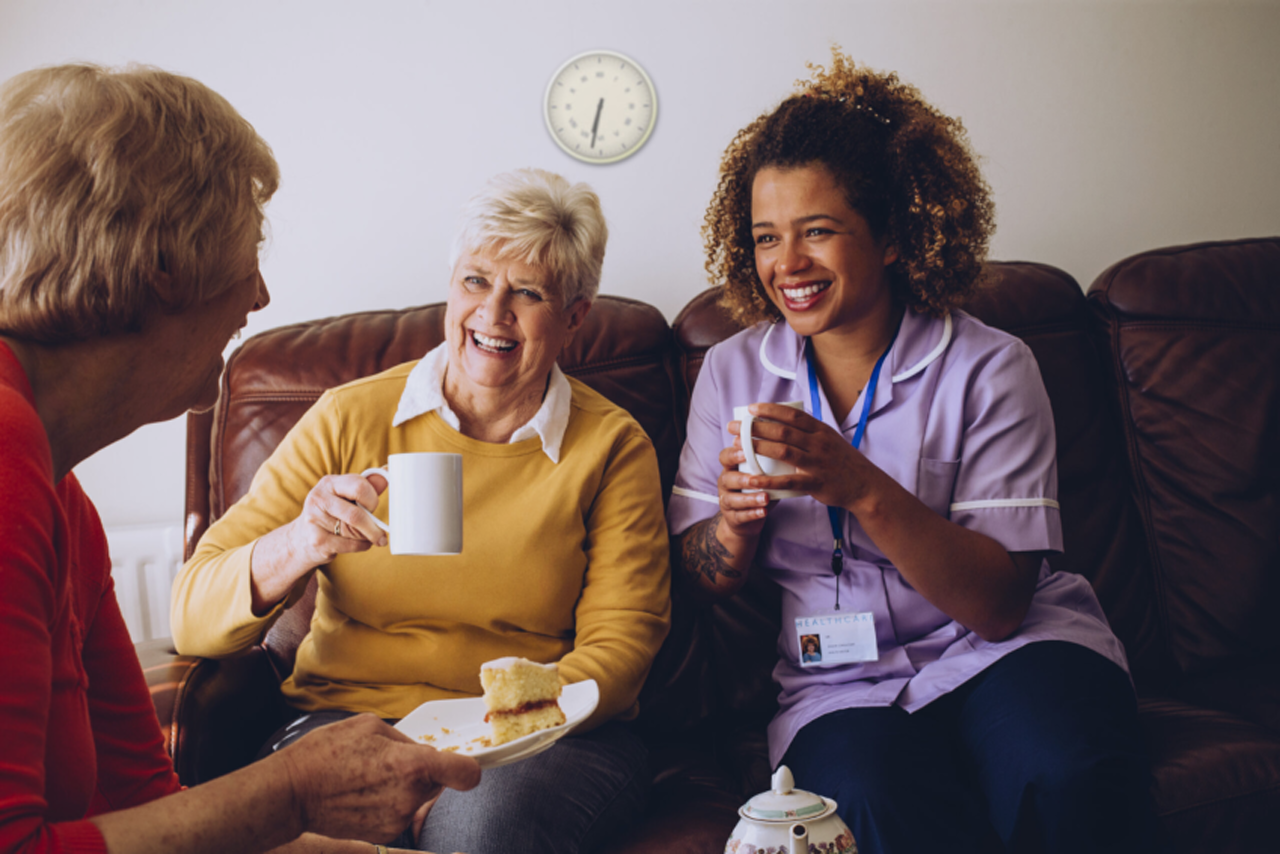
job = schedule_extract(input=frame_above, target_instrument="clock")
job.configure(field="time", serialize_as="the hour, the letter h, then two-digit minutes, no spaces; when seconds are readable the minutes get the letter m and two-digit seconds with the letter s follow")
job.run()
6h32
